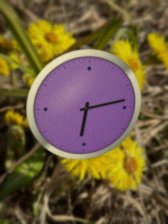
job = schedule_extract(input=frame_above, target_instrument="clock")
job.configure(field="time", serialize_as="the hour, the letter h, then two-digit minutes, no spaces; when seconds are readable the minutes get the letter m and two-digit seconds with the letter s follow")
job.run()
6h13
